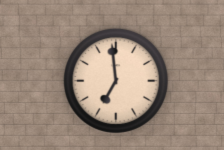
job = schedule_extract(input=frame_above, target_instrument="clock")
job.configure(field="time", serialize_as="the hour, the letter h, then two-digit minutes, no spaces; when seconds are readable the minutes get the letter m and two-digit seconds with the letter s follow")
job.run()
6h59
